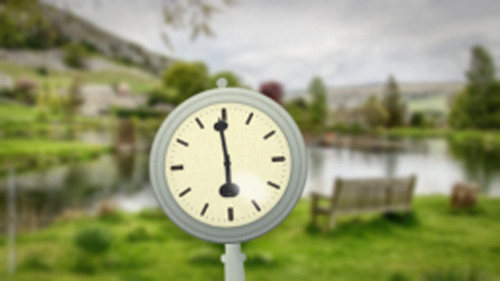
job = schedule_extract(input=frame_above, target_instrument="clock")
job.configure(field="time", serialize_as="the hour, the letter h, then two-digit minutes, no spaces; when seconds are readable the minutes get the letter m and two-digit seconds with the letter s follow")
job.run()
5h59
